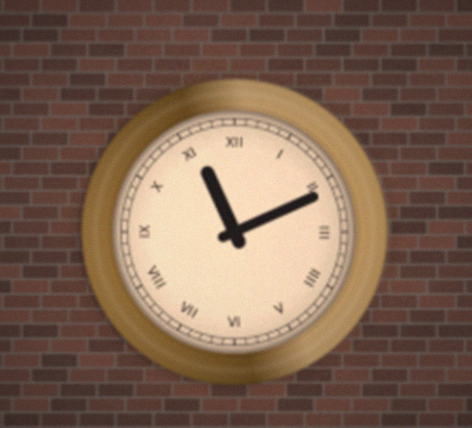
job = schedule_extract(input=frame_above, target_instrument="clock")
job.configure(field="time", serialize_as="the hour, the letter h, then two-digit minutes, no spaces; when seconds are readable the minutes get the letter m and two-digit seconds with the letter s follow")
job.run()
11h11
